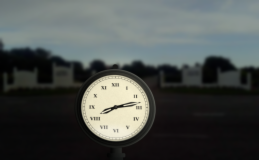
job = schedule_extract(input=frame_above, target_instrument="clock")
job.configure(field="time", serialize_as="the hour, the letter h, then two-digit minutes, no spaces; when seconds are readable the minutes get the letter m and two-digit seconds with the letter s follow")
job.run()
8h13
